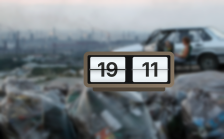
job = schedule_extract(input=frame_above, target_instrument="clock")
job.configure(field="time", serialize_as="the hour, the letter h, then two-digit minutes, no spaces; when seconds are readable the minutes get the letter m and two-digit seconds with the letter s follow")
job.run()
19h11
